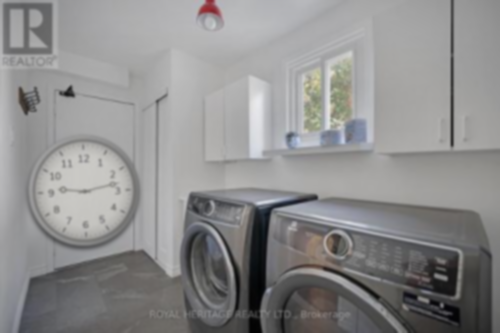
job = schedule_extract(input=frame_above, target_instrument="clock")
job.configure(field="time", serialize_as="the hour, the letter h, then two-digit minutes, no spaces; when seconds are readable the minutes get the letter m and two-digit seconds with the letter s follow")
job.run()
9h13
